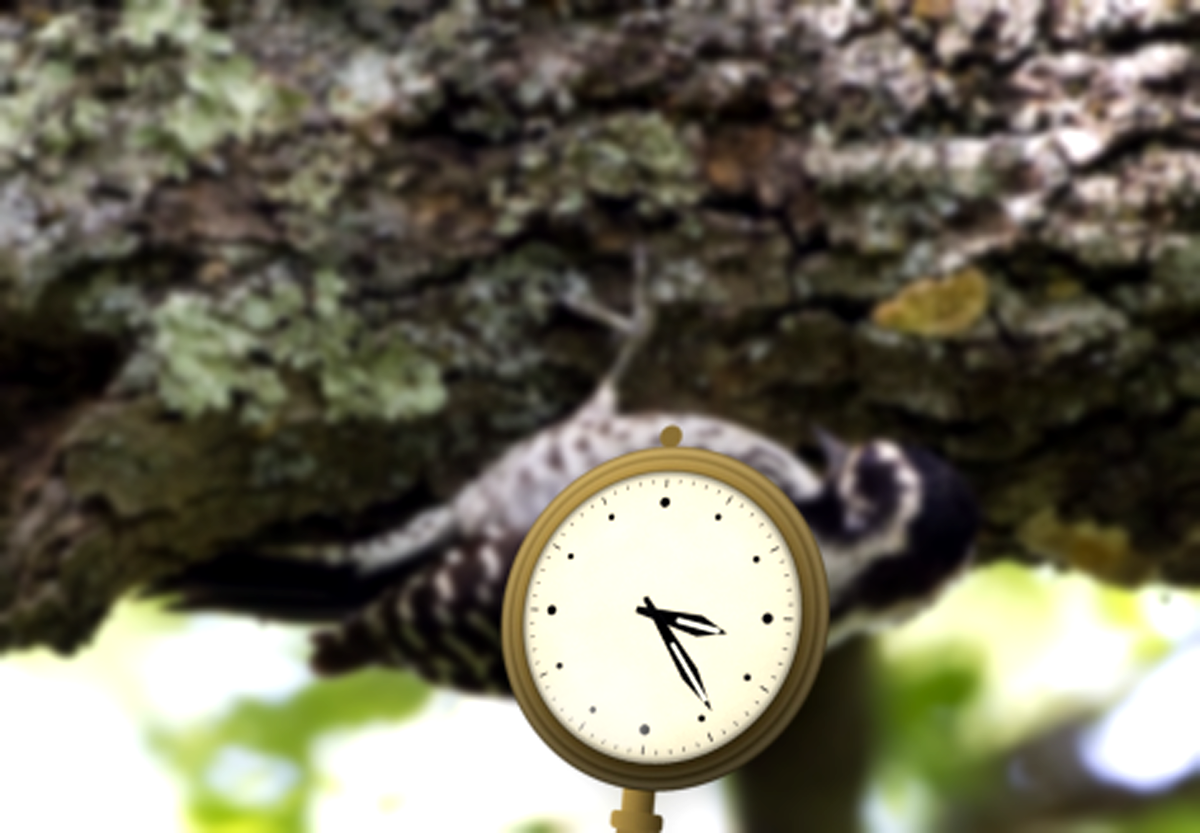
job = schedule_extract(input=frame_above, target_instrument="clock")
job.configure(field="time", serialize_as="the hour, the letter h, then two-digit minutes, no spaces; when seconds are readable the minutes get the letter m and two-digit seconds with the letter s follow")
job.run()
3h24
